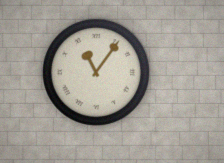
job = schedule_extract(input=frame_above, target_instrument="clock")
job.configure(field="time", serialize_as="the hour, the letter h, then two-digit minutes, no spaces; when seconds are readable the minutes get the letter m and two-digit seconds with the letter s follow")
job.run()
11h06
